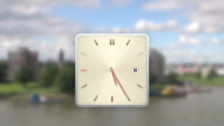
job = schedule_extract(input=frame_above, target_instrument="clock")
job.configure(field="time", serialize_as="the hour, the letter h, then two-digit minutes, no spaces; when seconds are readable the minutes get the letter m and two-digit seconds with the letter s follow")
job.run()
5h25
